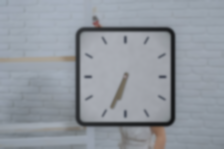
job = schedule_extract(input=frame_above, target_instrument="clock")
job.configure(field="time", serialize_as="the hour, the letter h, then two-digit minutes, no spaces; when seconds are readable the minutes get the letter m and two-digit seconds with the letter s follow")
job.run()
6h34
